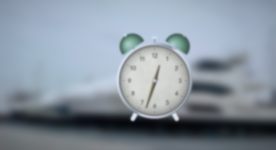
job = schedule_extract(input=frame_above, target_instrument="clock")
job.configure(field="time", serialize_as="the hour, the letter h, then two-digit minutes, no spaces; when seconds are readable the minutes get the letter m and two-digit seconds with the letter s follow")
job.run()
12h33
